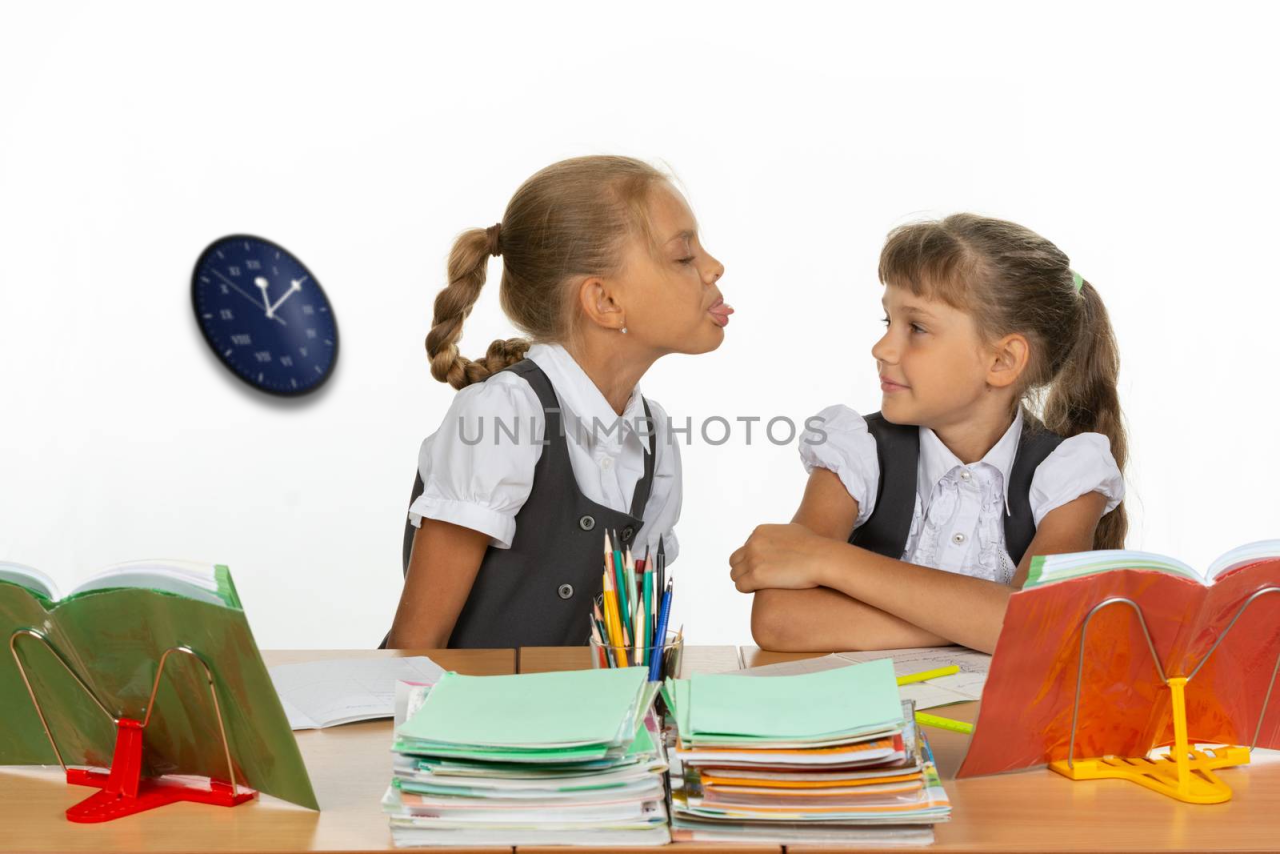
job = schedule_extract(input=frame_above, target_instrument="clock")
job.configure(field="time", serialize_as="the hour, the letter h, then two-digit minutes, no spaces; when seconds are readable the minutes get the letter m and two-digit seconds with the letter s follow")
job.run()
12h09m52s
